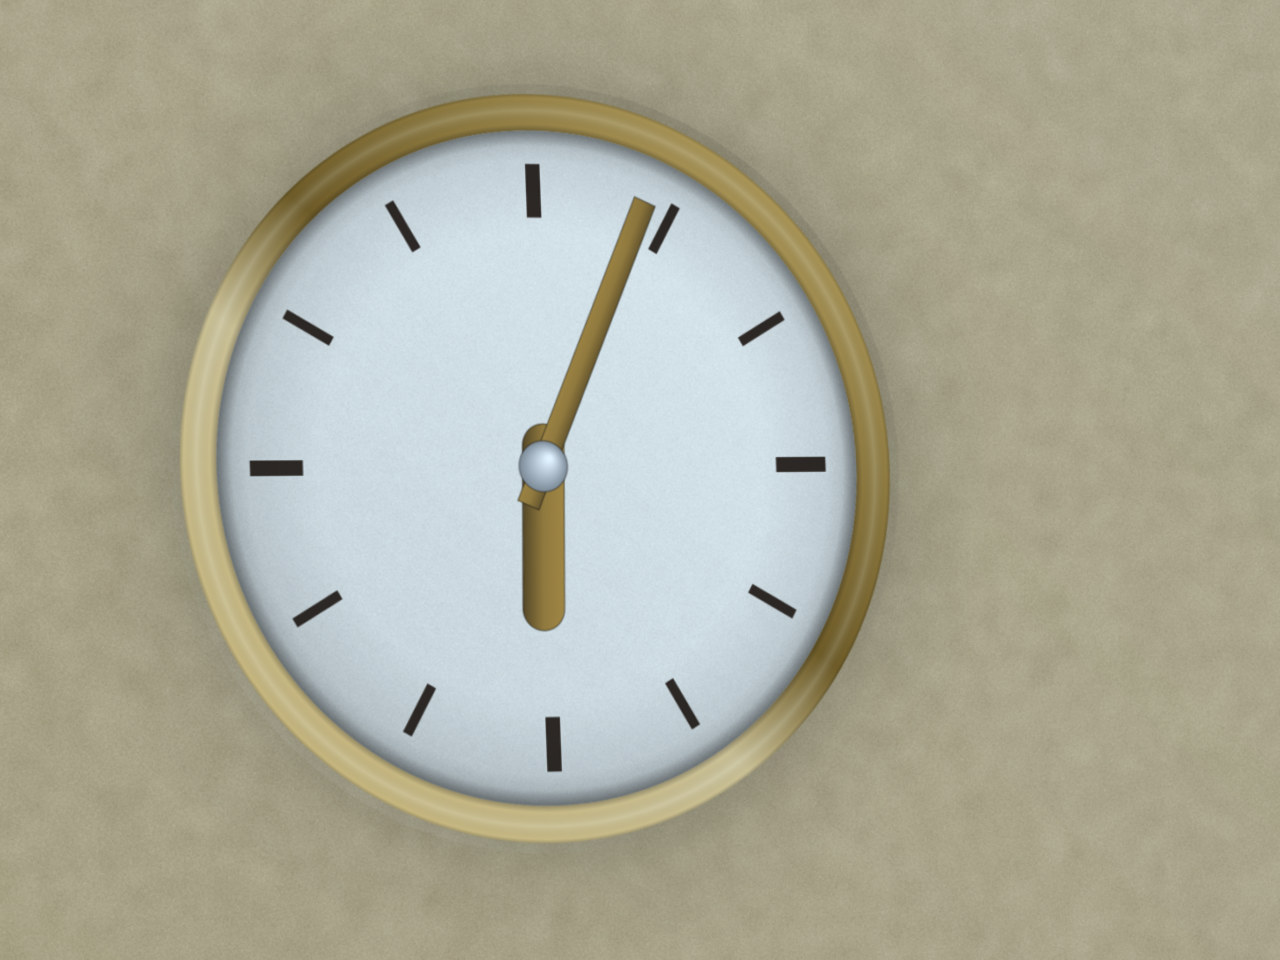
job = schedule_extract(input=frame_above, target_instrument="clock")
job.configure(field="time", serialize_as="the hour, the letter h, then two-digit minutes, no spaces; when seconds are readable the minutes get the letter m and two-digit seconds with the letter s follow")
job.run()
6h04
